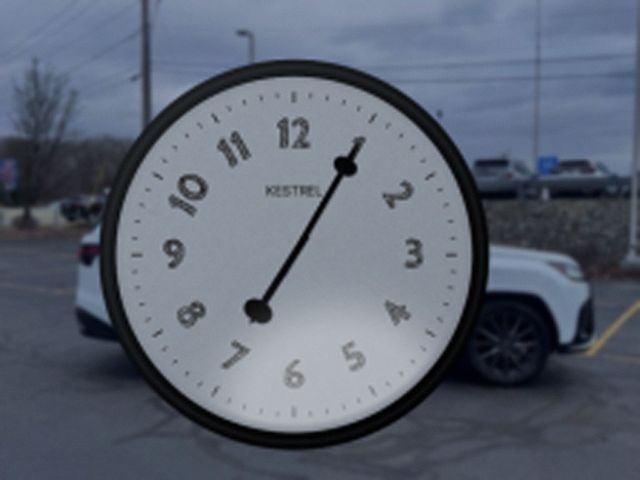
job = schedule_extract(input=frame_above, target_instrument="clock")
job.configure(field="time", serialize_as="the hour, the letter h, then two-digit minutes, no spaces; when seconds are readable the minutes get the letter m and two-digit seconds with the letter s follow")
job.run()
7h05
